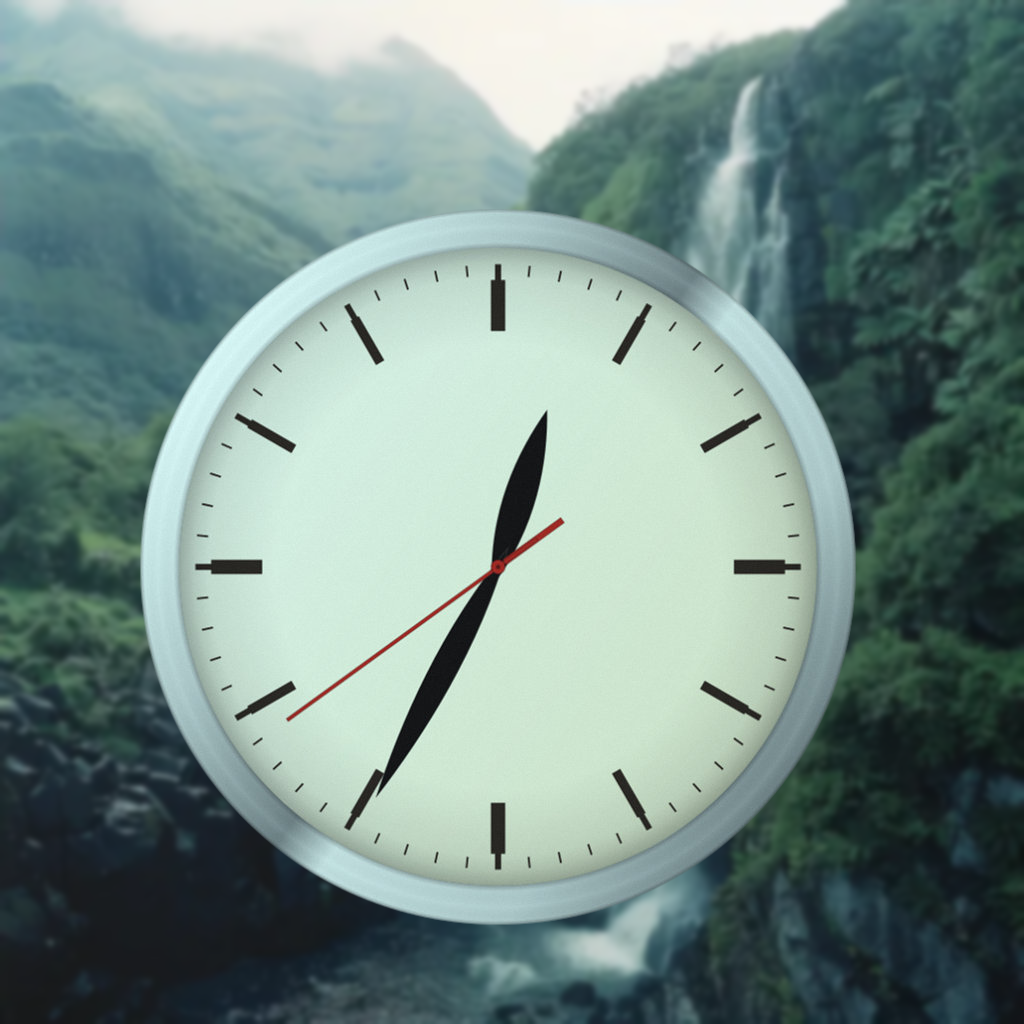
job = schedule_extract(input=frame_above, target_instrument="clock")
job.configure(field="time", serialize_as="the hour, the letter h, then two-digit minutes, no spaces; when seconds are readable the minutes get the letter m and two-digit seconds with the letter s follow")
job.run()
12h34m39s
